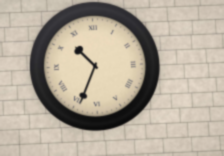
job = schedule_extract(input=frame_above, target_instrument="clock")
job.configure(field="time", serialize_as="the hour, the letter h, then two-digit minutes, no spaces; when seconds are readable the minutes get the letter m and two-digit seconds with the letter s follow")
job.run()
10h34
